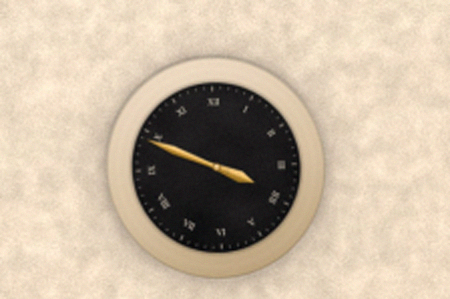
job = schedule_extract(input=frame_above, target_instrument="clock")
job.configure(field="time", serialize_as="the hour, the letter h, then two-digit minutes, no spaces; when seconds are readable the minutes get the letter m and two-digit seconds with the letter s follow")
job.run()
3h49
